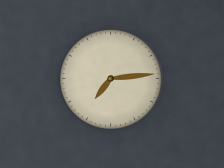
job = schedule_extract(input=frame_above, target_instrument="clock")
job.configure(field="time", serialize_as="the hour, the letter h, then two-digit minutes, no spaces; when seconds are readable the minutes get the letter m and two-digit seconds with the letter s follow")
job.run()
7h14
